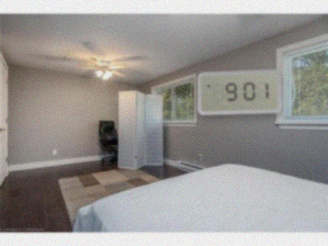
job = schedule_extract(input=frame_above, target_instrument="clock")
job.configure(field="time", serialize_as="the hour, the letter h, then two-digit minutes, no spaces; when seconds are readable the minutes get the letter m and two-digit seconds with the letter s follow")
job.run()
9h01
